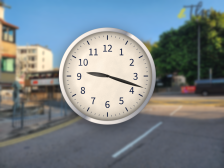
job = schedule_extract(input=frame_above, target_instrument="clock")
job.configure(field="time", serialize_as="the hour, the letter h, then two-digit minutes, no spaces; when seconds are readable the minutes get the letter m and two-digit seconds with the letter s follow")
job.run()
9h18
